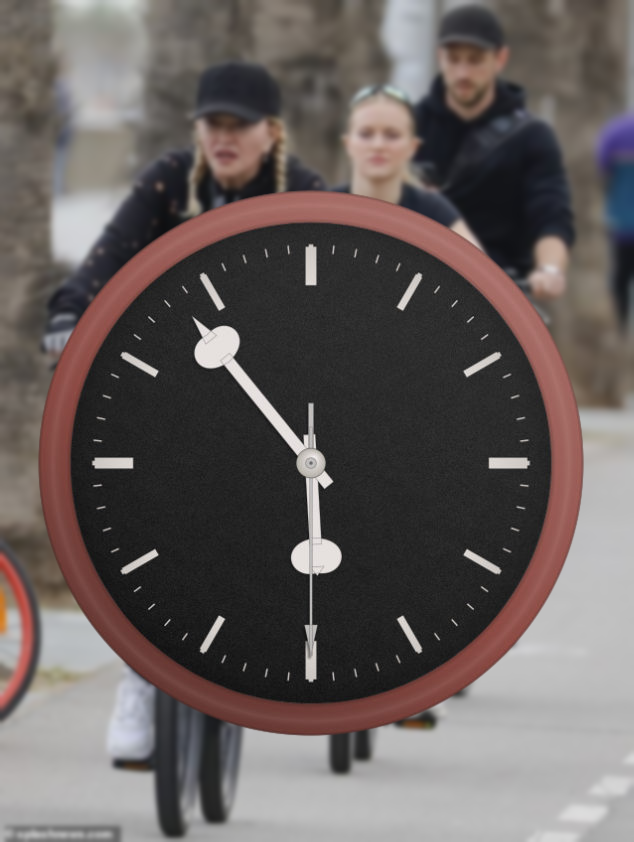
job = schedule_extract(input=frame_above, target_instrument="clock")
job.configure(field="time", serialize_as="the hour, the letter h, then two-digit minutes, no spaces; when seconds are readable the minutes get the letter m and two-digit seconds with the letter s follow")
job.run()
5h53m30s
